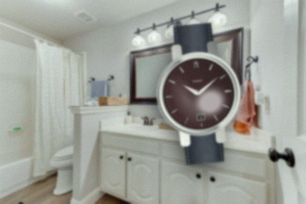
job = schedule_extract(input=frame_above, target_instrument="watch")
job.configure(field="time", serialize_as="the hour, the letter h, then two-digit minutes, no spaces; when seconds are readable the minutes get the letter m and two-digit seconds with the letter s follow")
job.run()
10h09
